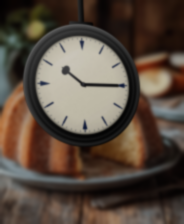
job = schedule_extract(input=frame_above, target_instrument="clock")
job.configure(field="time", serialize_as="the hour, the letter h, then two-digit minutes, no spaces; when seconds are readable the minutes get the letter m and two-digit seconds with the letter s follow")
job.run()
10h15
